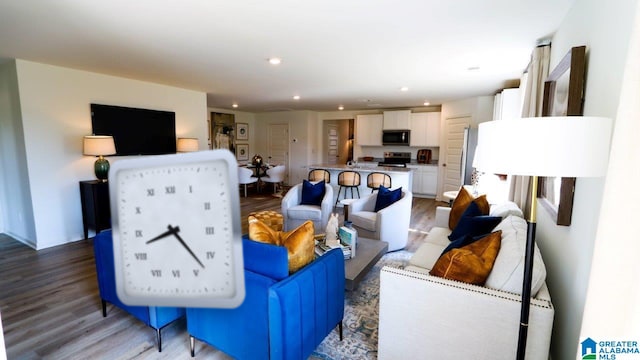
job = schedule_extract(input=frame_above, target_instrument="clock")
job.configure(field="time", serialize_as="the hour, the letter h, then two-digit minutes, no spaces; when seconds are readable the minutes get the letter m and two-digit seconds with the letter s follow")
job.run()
8h23
